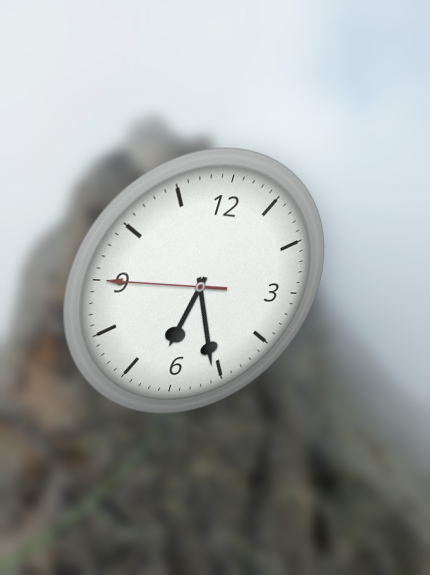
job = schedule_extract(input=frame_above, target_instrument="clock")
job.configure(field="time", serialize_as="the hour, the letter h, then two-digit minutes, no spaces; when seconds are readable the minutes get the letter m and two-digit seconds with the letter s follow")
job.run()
6h25m45s
